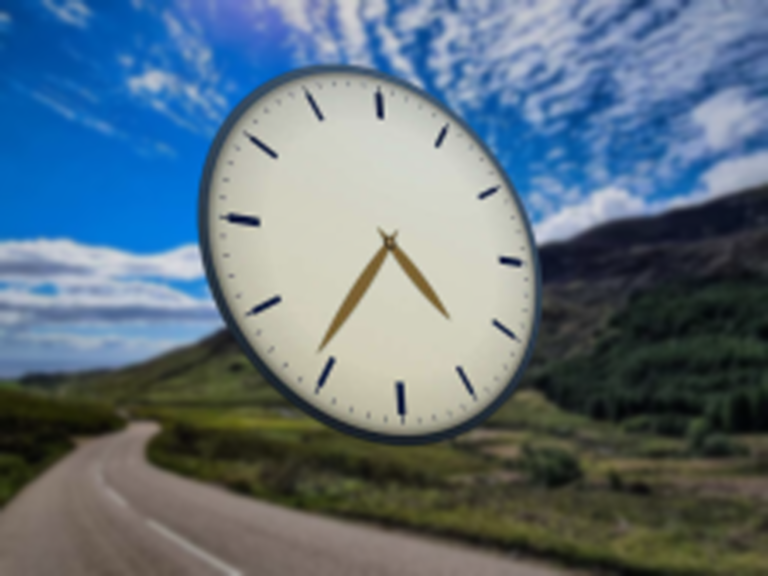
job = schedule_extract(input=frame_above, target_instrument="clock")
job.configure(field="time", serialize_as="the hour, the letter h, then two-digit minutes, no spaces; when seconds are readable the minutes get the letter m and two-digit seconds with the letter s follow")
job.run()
4h36
